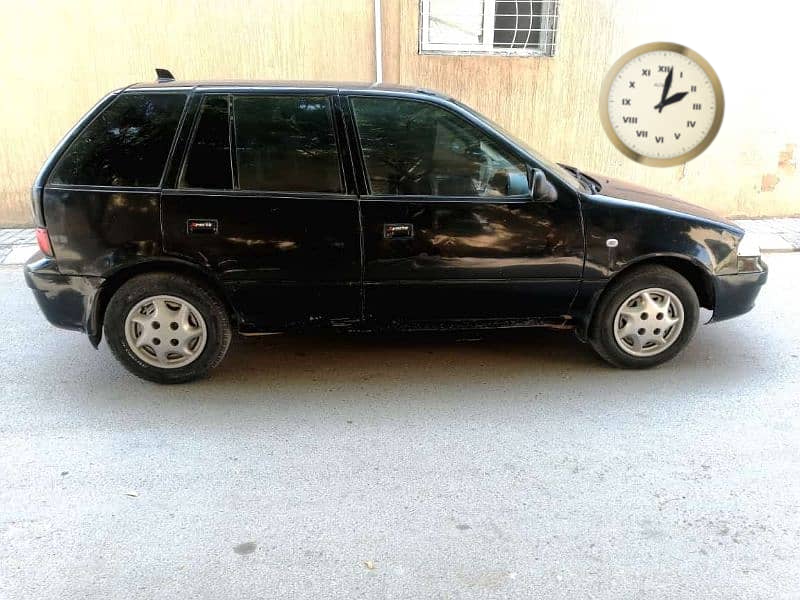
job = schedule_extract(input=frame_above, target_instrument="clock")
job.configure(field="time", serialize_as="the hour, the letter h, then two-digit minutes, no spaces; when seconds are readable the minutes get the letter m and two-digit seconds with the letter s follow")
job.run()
2h02
